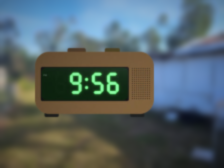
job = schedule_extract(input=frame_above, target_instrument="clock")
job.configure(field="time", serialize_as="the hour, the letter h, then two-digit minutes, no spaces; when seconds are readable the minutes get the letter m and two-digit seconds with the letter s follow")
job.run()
9h56
